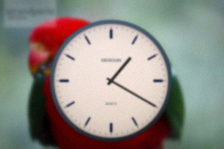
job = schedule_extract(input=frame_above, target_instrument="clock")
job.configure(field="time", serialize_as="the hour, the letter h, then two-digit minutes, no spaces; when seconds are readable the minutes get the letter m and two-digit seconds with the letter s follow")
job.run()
1h20
